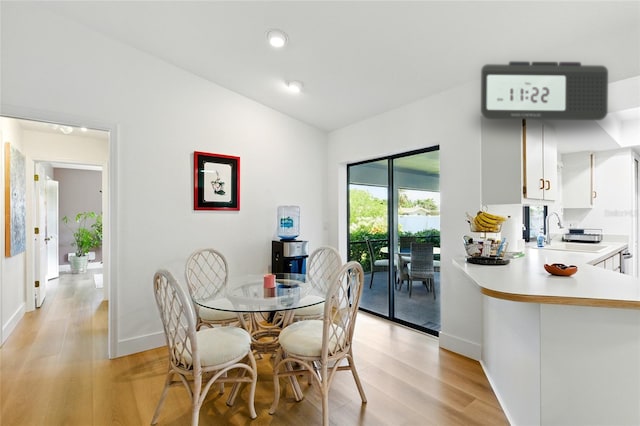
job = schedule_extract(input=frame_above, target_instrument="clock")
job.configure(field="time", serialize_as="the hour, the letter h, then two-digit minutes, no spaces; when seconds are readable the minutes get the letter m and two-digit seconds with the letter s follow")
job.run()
11h22
